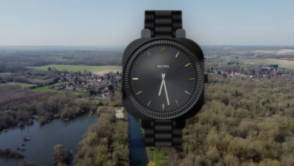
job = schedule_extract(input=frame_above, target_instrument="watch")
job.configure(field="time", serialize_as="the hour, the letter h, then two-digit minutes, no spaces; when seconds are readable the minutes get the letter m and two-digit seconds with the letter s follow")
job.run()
6h28
